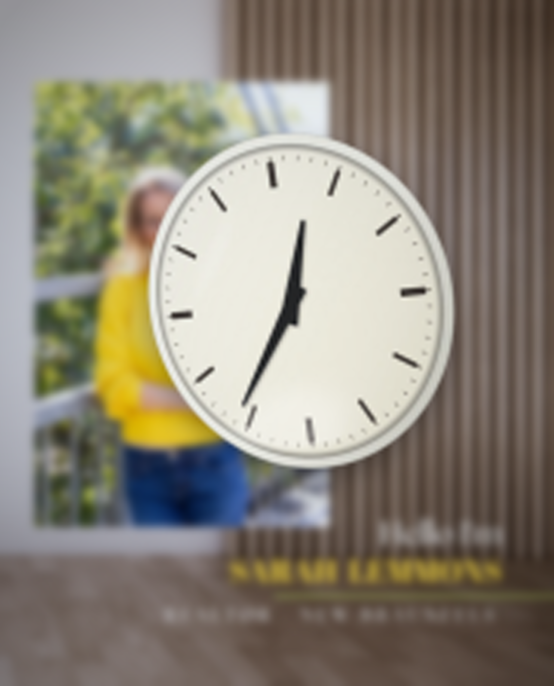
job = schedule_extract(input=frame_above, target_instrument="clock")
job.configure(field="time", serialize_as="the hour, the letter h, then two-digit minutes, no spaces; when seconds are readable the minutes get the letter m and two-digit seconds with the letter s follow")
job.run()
12h36
